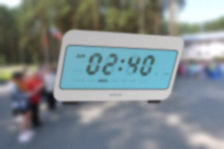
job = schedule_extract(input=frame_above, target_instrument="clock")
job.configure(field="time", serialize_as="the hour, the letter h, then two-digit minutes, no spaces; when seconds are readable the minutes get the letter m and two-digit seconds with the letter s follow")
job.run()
2h40
